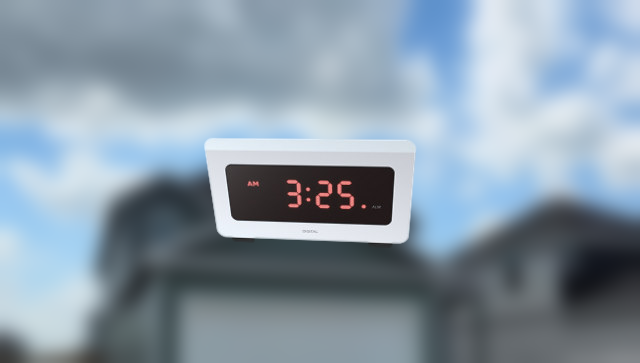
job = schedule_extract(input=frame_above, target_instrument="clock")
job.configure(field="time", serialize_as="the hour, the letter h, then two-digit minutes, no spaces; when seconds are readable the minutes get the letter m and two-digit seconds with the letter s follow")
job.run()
3h25
